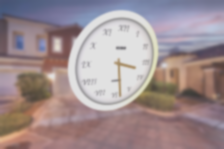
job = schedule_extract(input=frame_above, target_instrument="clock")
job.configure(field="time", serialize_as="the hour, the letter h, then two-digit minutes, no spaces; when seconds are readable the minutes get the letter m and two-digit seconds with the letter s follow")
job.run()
3h28
